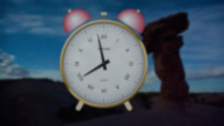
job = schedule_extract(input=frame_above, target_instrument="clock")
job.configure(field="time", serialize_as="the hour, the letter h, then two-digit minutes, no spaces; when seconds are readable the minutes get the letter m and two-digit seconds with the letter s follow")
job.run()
7h58
